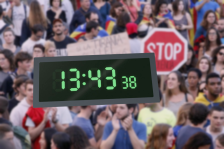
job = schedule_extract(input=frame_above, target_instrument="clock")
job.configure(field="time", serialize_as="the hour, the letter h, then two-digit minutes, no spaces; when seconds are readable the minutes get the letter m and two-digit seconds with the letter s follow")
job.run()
13h43m38s
